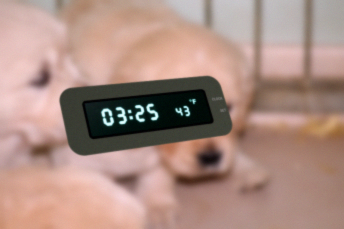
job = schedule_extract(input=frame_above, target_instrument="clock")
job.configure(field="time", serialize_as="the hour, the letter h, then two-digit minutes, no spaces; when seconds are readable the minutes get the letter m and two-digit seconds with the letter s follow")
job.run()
3h25
